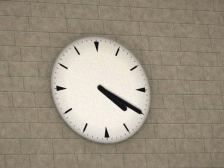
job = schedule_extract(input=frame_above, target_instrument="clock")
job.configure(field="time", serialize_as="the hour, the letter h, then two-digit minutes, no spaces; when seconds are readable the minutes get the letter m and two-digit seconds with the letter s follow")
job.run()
4h20
